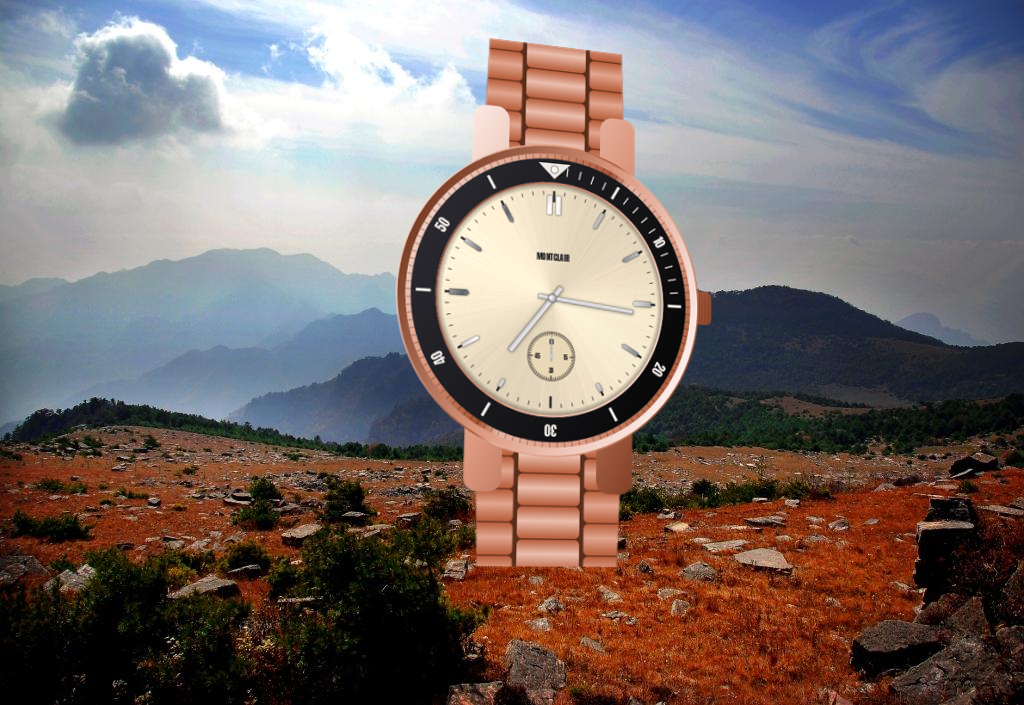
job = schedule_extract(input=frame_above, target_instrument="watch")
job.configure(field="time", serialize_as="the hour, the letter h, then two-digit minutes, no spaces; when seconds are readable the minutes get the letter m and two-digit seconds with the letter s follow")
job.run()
7h16
